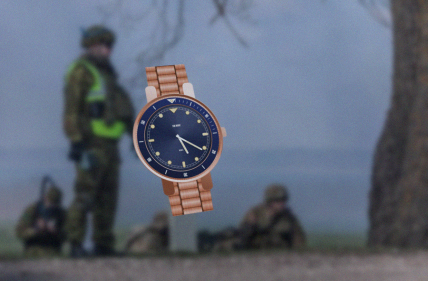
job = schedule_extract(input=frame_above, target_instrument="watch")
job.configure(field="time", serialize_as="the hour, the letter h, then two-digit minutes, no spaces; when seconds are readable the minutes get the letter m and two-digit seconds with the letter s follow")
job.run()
5h21
